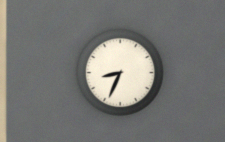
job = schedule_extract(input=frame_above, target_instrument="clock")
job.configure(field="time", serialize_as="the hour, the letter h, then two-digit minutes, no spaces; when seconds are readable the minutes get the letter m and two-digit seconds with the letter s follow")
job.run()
8h34
